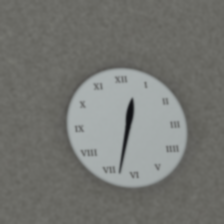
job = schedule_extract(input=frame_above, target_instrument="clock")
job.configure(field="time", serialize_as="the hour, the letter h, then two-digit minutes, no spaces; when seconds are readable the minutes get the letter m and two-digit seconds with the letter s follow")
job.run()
12h33
